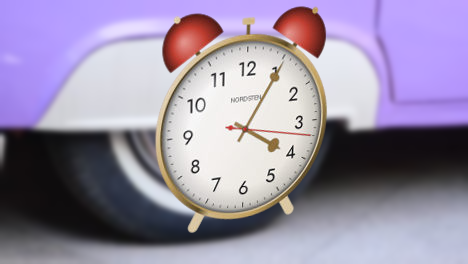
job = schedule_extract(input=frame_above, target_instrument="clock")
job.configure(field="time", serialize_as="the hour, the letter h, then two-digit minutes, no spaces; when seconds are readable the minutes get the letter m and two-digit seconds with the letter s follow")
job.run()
4h05m17s
